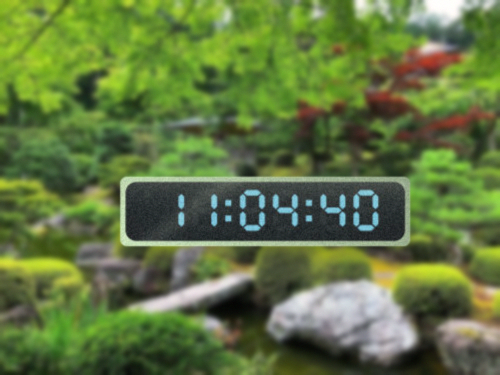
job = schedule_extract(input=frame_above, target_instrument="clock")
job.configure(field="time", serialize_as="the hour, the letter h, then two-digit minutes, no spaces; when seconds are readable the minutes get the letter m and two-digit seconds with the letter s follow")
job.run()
11h04m40s
